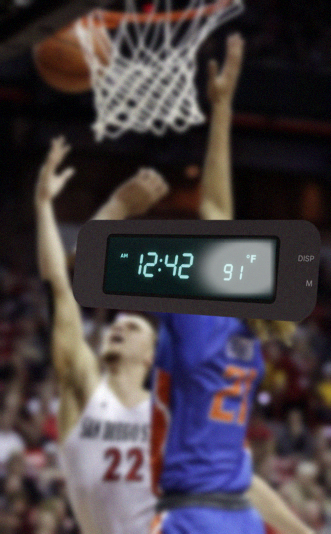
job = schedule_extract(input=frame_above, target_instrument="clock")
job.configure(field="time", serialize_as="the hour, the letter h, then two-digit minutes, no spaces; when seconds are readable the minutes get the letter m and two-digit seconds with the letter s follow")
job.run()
12h42
